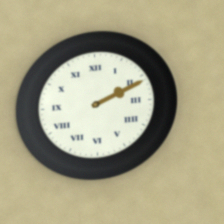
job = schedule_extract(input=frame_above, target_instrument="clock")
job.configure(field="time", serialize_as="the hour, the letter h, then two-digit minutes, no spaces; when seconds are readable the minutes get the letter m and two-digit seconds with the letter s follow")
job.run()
2h11
